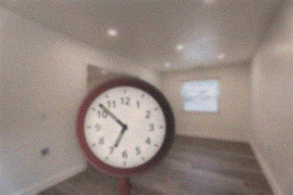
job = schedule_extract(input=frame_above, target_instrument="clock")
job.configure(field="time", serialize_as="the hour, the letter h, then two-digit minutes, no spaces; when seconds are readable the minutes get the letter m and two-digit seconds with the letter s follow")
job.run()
6h52
